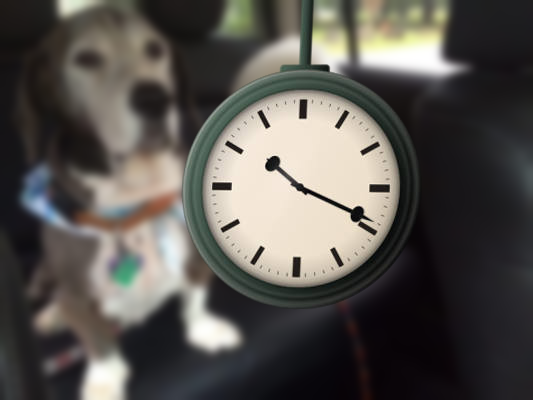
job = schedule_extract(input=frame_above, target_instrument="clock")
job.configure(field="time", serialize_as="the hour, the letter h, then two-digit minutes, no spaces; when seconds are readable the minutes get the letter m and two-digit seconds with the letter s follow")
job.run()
10h19
